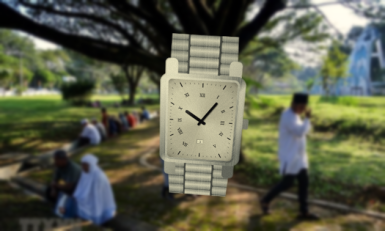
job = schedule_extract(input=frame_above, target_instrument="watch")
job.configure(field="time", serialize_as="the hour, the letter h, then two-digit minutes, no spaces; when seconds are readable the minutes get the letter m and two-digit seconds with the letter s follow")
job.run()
10h06
